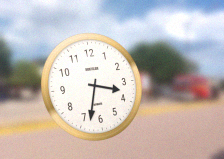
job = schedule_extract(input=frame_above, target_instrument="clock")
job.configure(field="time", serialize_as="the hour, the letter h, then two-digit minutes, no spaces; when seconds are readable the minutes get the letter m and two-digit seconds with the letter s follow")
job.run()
3h33
